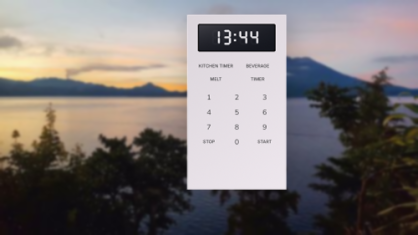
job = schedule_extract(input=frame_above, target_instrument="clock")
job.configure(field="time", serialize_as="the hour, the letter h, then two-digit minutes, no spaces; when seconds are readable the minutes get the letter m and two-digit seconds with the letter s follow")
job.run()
13h44
